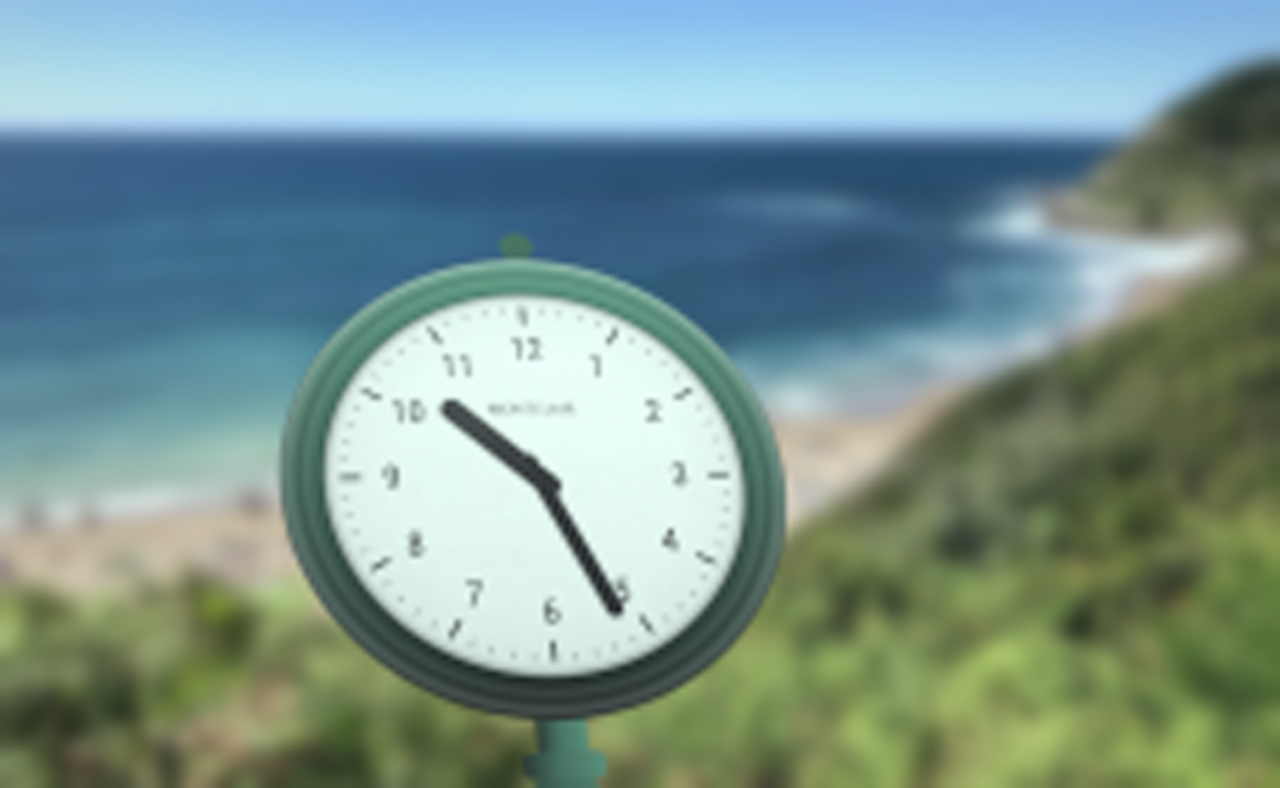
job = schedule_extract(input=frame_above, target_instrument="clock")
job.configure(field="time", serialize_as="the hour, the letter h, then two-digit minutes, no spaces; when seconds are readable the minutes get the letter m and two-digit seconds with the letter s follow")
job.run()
10h26
